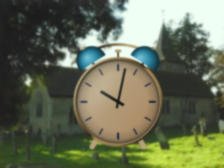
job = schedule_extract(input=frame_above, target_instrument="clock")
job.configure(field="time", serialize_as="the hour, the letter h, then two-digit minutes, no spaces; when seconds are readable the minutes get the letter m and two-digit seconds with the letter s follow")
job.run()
10h02
